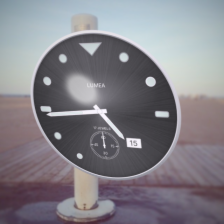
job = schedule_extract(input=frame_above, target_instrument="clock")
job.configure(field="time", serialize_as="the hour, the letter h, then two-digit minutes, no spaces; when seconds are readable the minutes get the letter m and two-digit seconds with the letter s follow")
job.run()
4h44
